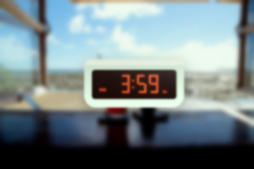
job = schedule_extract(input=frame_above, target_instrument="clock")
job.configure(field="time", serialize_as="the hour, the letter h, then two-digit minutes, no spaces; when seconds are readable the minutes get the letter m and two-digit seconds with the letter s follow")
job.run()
3h59
